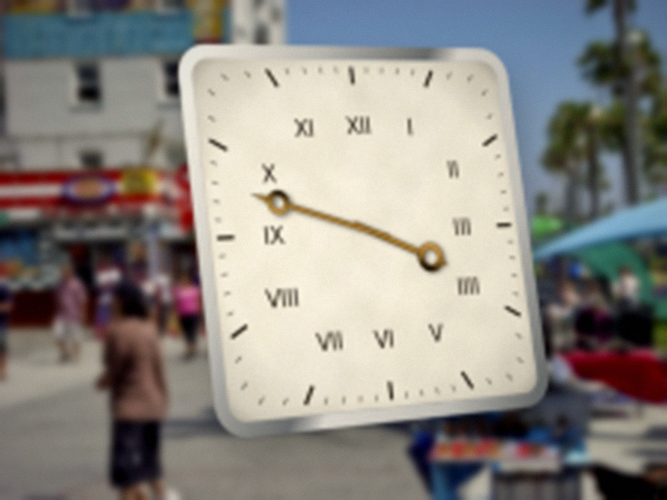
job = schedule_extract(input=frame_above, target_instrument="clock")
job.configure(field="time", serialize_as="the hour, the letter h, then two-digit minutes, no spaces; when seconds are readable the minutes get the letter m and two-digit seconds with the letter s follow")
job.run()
3h48
